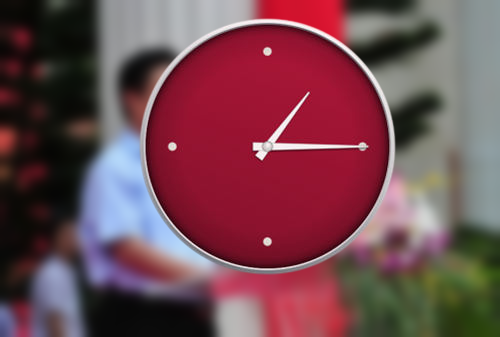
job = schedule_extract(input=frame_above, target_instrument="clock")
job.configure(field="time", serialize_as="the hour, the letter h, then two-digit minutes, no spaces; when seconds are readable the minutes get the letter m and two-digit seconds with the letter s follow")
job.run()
1h15
